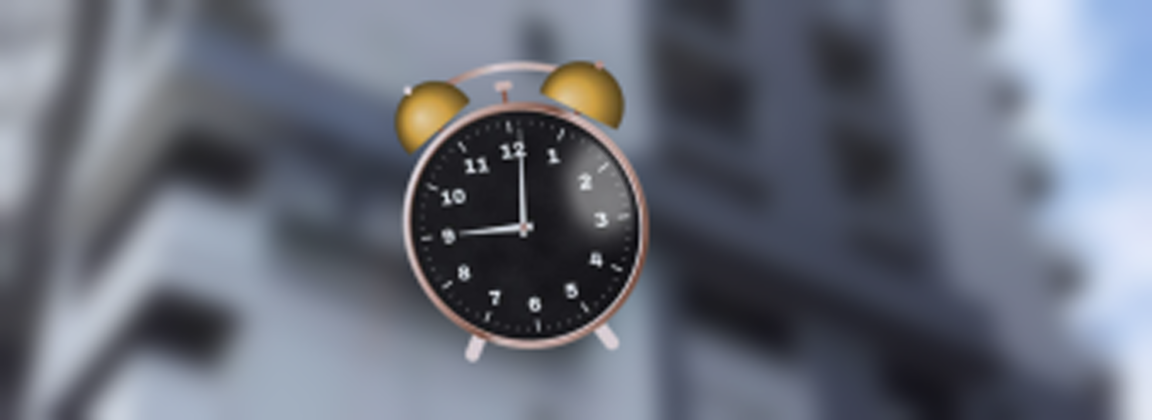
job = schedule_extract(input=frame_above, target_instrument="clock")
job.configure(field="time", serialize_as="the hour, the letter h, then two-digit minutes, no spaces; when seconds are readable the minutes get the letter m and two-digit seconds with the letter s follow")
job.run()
9h01
